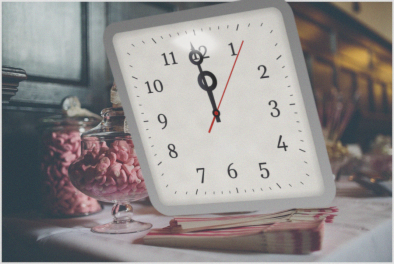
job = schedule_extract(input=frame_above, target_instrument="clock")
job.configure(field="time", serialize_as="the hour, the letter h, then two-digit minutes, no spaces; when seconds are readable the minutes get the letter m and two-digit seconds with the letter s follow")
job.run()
11h59m06s
